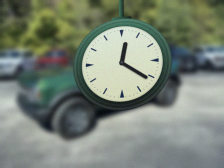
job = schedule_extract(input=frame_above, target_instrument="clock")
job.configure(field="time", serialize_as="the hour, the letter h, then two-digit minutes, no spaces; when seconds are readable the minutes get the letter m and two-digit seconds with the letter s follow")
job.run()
12h21
